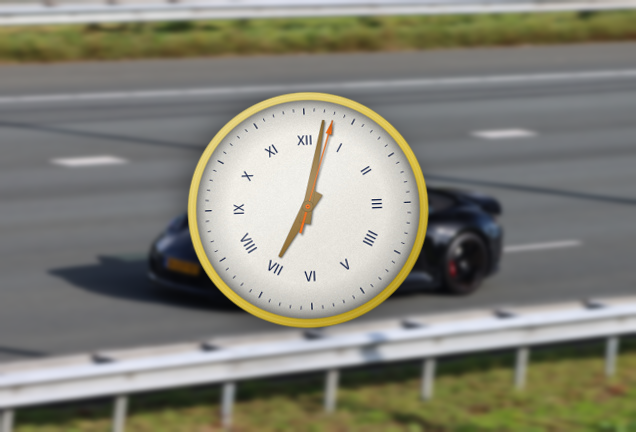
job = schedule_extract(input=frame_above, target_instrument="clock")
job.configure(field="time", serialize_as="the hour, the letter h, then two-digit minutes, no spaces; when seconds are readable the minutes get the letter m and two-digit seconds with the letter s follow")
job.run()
7h02m03s
